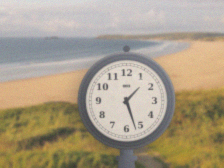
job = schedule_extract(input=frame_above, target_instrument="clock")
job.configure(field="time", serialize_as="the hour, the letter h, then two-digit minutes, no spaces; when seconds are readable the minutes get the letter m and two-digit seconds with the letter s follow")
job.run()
1h27
